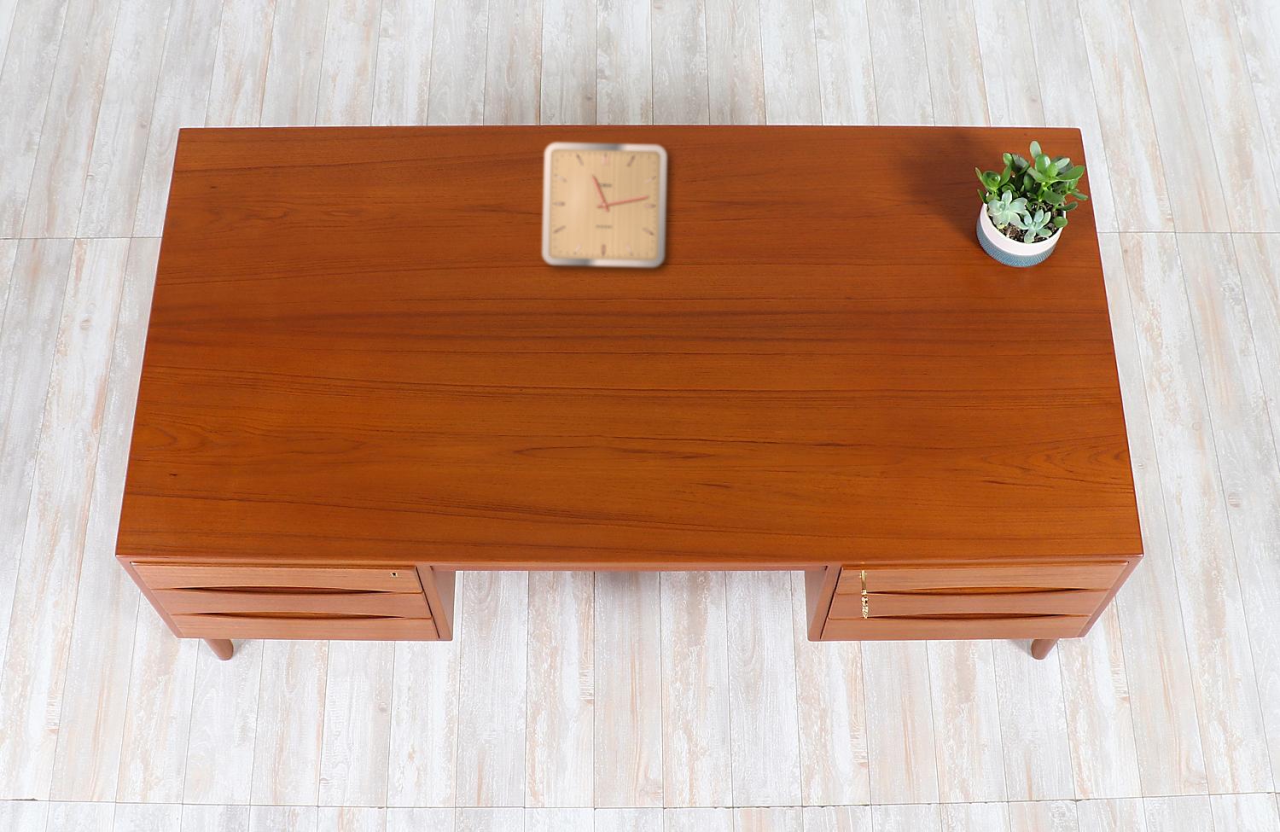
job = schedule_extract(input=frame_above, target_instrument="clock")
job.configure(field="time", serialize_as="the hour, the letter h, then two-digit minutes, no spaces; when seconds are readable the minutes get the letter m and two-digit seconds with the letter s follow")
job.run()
11h13
